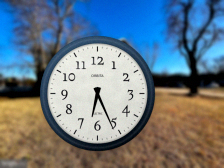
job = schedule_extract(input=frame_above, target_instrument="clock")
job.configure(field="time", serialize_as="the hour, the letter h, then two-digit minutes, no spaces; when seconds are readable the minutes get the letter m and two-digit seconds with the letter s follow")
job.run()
6h26
